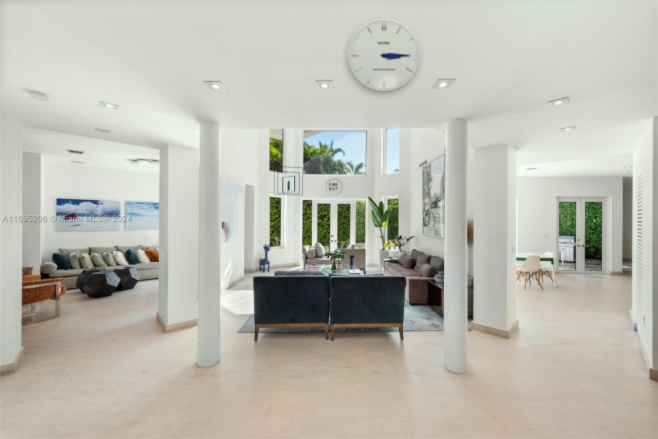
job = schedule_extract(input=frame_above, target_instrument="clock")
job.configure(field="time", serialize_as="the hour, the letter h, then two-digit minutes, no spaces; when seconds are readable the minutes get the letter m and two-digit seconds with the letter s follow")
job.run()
3h15
